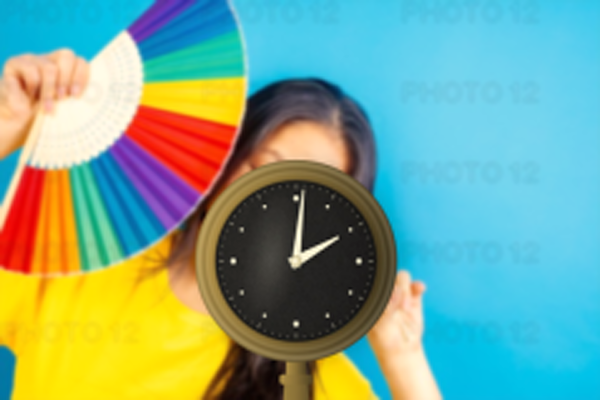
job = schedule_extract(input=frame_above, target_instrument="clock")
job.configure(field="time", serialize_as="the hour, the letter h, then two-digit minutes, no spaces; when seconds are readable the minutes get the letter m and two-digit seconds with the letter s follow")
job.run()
2h01
